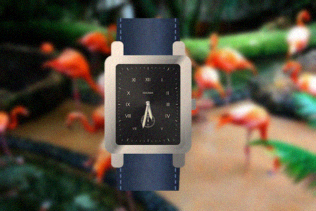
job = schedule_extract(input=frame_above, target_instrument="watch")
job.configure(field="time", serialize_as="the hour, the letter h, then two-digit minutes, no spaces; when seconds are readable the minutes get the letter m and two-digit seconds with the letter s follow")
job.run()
5h32
